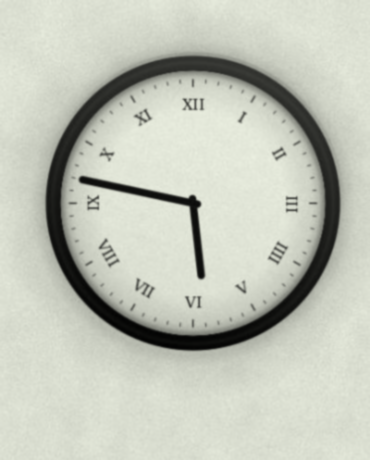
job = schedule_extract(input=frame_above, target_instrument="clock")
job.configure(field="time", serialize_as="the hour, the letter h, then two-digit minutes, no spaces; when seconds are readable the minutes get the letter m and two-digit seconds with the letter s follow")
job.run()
5h47
